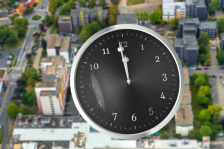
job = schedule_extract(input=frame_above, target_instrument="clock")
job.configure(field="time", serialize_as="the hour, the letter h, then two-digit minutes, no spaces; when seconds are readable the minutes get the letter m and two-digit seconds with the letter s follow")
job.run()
11h59
